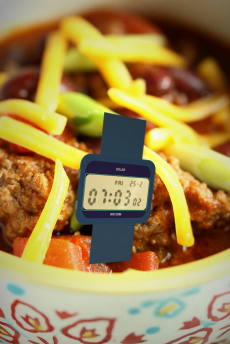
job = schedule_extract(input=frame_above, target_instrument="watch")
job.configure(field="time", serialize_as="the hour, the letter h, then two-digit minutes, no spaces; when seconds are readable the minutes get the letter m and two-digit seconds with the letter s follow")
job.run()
7h03m02s
